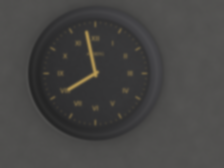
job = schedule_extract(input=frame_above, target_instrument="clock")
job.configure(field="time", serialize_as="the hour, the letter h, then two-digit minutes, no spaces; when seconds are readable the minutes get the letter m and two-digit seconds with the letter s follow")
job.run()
7h58
